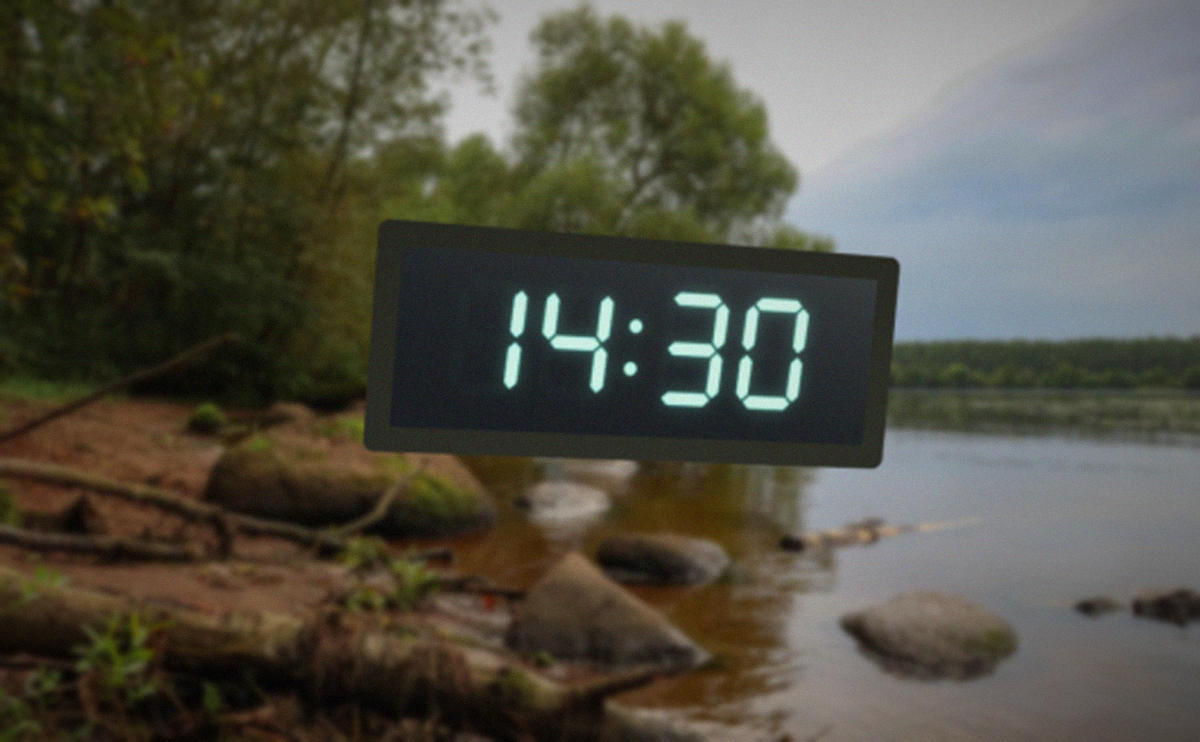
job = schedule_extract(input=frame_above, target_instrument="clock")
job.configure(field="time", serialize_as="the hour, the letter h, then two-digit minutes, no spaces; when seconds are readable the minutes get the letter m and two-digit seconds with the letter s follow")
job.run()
14h30
